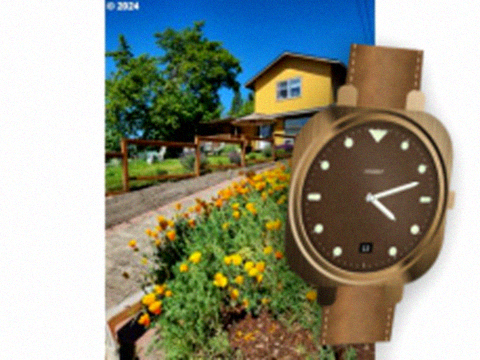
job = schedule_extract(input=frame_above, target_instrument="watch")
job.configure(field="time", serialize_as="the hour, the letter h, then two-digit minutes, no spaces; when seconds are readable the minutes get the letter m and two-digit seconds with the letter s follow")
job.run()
4h12
